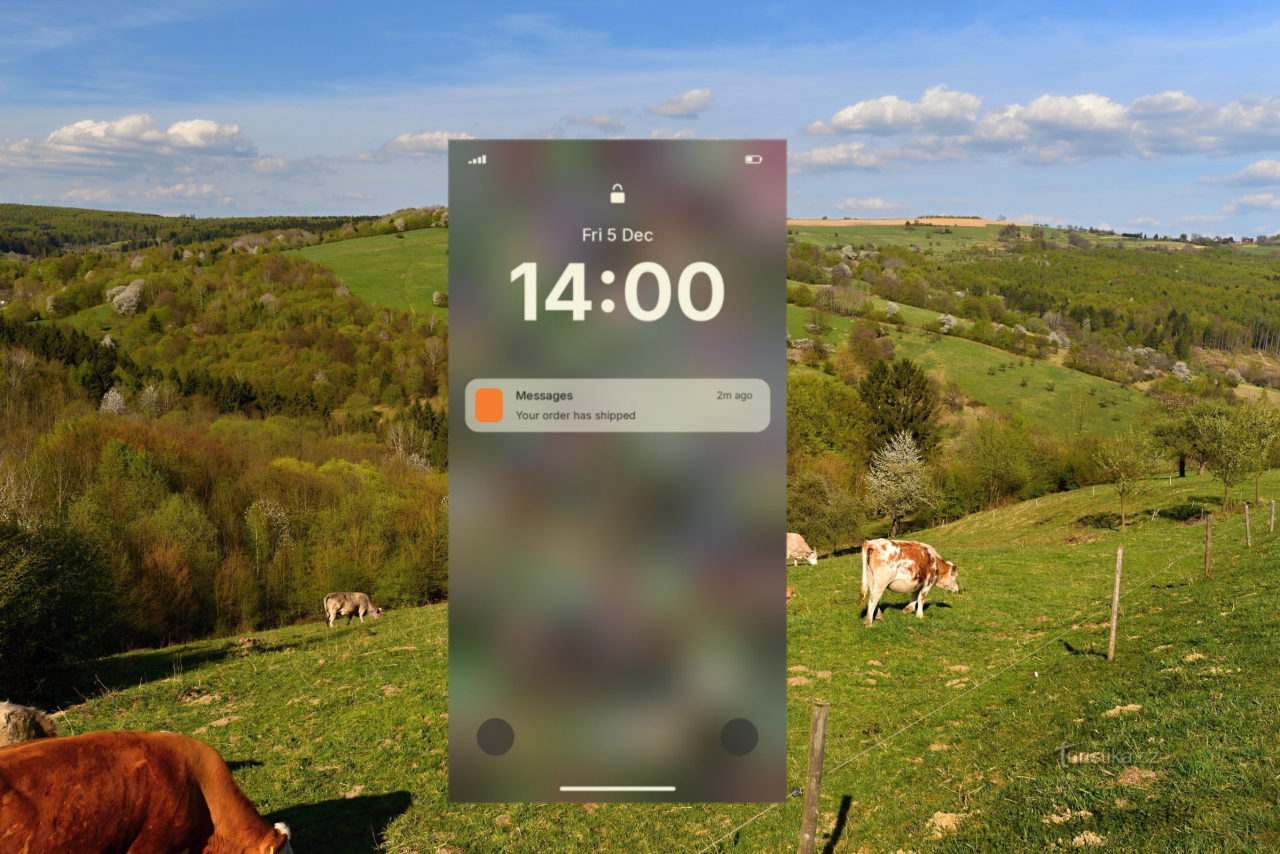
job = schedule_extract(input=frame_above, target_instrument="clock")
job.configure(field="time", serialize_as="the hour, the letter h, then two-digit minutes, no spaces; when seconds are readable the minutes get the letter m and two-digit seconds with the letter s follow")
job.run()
14h00
